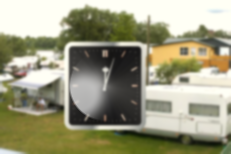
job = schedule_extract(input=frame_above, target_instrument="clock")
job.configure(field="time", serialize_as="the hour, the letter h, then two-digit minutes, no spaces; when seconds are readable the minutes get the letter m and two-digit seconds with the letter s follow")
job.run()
12h03
